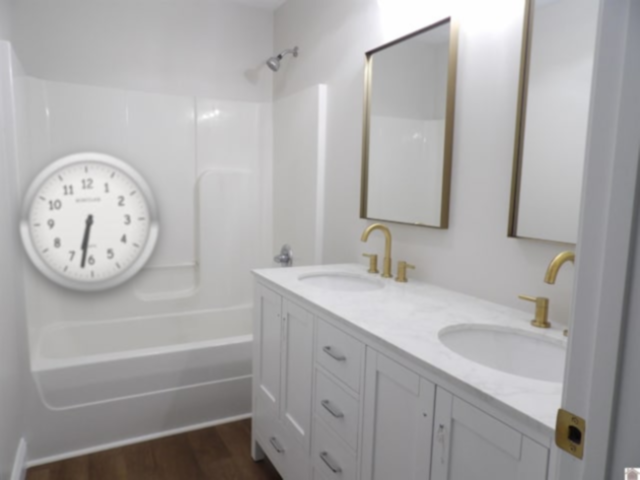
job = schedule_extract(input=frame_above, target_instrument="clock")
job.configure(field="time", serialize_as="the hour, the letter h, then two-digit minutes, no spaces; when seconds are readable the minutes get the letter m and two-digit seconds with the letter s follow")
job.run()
6h32
